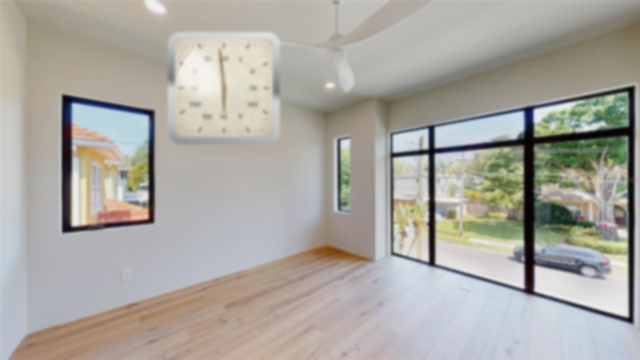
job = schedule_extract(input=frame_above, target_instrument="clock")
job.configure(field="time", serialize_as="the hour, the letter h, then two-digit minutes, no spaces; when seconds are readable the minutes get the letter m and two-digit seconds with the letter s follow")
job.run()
5h59
